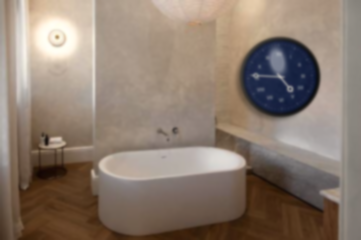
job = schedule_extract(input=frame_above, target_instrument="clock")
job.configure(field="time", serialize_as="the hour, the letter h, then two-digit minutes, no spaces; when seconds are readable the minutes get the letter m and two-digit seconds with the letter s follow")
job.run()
4h46
